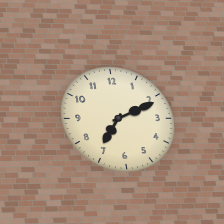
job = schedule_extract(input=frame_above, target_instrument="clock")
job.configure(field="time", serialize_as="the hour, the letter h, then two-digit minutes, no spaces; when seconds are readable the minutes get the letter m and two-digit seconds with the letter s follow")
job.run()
7h11
